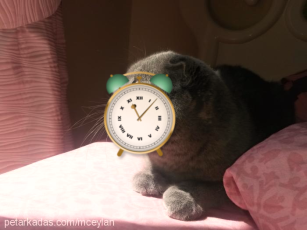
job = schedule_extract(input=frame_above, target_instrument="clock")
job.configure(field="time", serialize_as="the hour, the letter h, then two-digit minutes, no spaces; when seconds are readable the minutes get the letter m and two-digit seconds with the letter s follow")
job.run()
11h07
